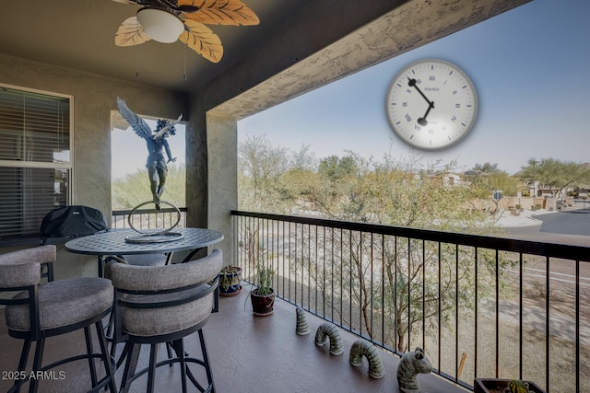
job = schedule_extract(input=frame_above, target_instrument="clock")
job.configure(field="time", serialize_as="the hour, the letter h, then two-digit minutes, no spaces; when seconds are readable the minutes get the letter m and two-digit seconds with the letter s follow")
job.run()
6h53
